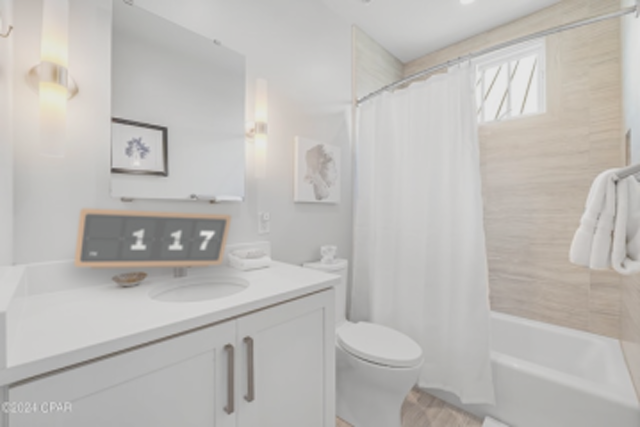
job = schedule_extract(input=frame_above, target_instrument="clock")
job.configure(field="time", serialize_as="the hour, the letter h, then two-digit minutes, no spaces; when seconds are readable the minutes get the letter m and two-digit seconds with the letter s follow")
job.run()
1h17
